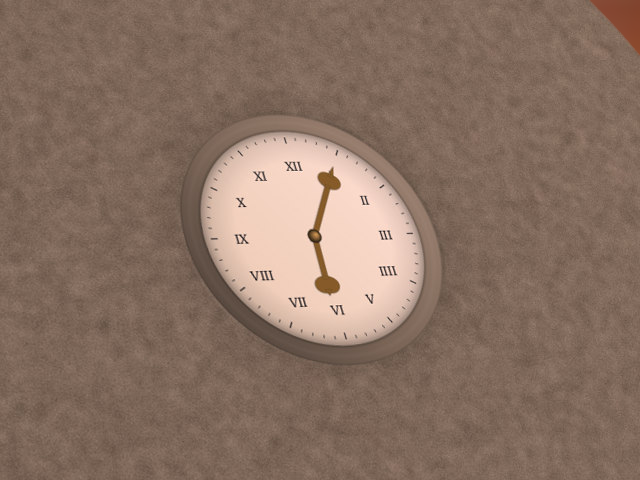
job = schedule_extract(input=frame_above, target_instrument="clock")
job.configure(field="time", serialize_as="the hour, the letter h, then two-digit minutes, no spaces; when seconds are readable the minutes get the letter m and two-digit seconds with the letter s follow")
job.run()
6h05
